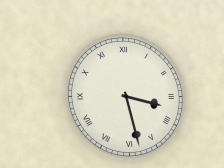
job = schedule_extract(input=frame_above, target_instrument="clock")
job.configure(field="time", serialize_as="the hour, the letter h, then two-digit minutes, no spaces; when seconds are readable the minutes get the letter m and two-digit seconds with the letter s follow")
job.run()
3h28
